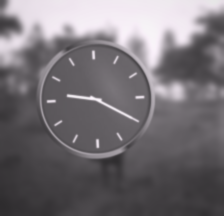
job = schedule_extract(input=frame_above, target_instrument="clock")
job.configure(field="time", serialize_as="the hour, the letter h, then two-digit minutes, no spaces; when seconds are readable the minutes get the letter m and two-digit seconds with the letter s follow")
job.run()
9h20
